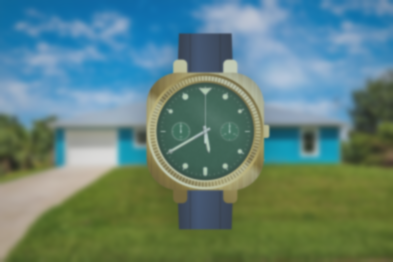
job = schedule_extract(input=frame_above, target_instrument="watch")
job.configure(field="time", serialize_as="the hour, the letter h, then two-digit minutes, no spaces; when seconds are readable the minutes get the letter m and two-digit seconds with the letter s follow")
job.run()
5h40
